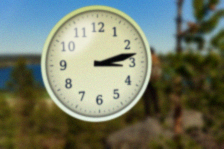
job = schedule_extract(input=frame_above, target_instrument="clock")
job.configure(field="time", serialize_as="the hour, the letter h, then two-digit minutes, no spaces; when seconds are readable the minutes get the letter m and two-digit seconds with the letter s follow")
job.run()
3h13
